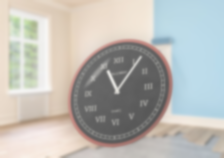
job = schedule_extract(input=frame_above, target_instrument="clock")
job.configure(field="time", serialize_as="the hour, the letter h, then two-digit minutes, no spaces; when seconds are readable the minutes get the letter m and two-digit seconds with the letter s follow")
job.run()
11h06
